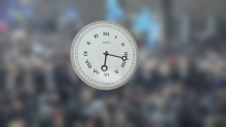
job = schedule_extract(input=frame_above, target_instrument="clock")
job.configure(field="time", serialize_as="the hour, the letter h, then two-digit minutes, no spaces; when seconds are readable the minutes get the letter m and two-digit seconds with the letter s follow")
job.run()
6h17
